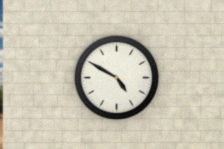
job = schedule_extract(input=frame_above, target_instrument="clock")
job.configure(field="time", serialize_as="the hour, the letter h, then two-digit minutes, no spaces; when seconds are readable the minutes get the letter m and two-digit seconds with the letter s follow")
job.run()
4h50
